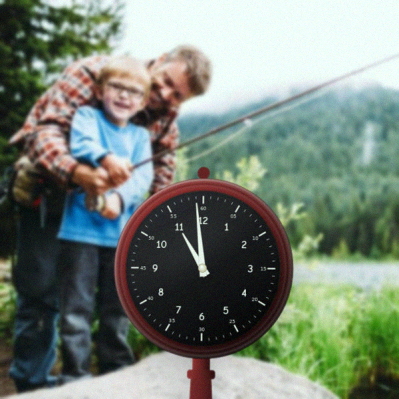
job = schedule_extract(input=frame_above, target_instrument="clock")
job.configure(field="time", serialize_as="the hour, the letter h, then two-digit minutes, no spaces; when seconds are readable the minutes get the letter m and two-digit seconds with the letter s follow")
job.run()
10h59
